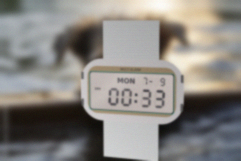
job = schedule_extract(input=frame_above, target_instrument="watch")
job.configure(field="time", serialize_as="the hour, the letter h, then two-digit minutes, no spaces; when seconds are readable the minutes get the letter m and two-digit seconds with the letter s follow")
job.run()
0h33
